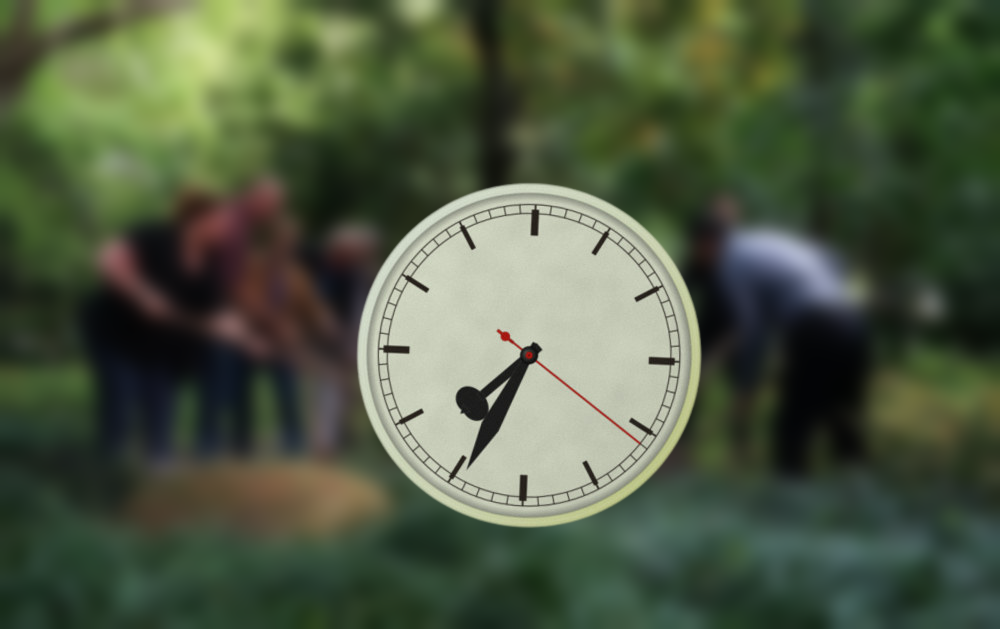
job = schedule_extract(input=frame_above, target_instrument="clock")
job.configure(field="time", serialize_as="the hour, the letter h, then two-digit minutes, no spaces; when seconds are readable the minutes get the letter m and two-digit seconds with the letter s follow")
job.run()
7h34m21s
